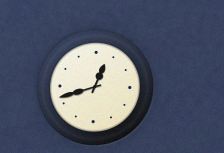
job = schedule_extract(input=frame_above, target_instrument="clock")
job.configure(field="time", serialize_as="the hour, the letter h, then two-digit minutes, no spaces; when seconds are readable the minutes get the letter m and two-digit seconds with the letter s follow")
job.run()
12h42
